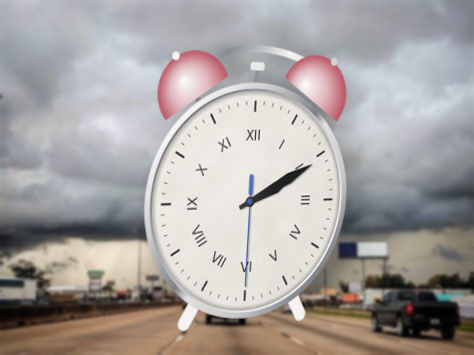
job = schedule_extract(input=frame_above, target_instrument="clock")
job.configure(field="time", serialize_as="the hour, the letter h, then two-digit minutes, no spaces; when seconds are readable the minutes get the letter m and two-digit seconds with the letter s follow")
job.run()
2h10m30s
